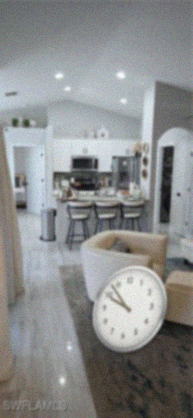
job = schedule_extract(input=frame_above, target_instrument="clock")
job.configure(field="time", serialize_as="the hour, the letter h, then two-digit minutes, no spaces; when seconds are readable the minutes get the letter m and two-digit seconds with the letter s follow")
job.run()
9h53
